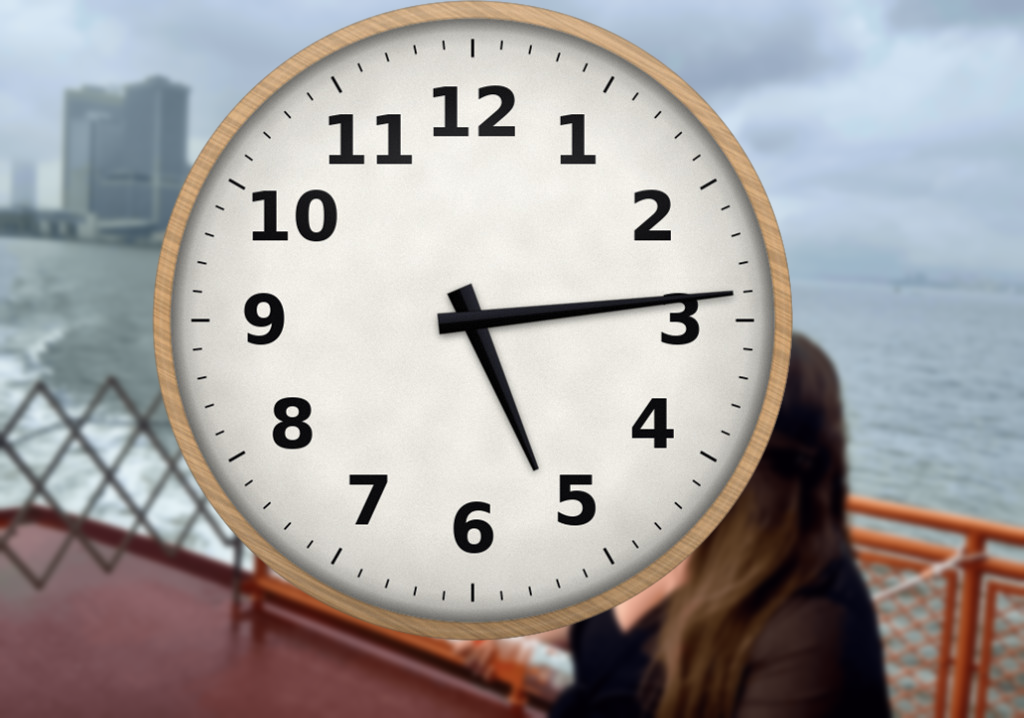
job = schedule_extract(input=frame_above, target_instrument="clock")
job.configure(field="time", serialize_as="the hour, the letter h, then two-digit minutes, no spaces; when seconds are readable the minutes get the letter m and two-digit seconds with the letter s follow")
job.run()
5h14
